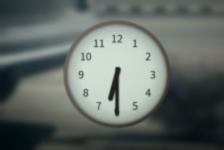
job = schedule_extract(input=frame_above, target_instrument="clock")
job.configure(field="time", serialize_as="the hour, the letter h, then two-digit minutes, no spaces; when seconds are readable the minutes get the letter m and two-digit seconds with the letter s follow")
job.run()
6h30
